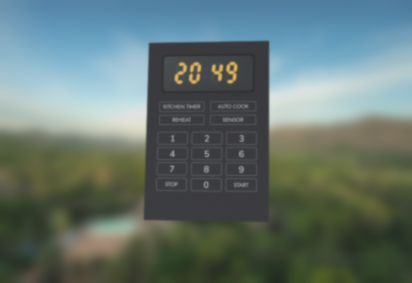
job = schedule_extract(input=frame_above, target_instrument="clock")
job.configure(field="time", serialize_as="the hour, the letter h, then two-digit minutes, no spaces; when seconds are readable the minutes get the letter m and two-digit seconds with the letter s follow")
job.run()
20h49
